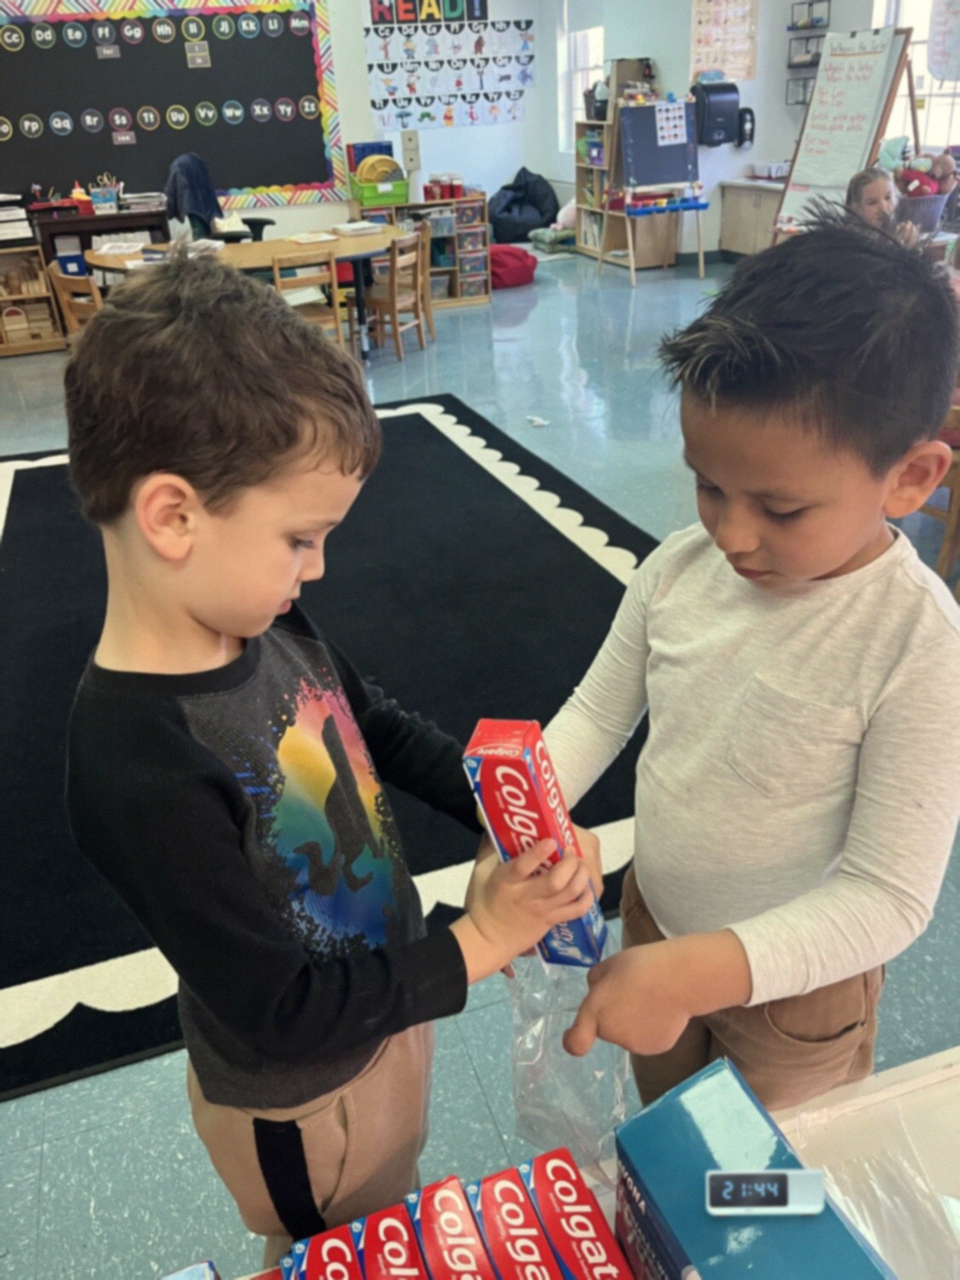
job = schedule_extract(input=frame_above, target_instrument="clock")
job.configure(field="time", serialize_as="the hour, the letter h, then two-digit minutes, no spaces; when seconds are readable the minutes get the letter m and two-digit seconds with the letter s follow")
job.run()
21h44
